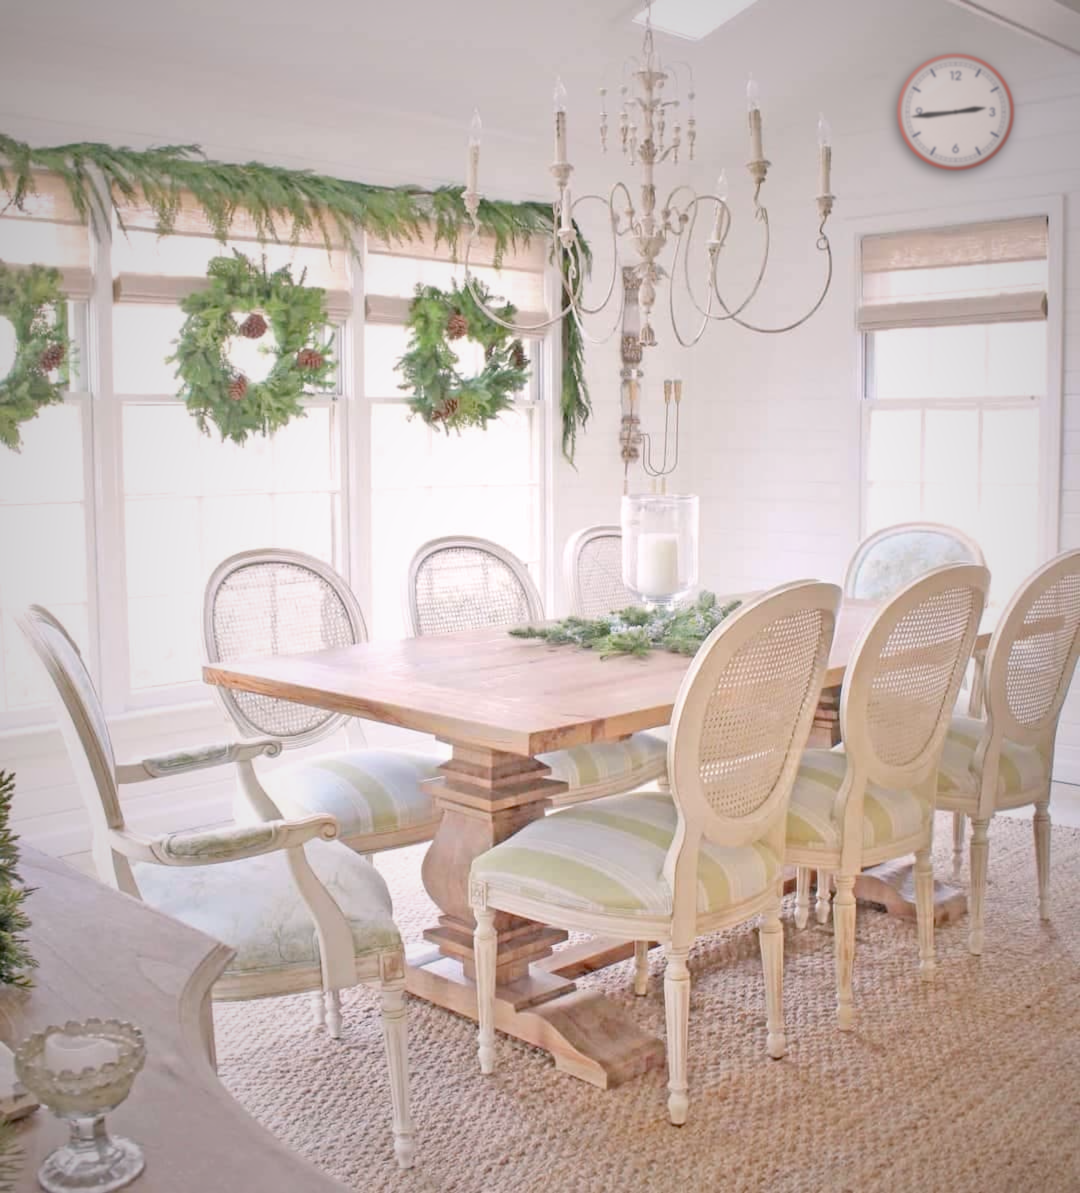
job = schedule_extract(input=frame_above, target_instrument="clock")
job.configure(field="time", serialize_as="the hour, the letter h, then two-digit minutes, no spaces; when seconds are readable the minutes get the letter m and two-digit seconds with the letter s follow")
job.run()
2h44
